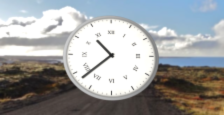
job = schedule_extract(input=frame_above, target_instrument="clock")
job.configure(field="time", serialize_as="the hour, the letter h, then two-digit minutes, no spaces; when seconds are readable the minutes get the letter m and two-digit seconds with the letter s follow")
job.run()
10h38
